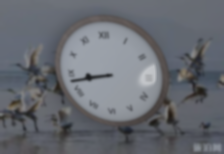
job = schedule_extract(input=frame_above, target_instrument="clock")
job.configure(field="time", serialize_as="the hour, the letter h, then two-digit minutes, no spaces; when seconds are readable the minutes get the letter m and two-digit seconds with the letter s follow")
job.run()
8h43
